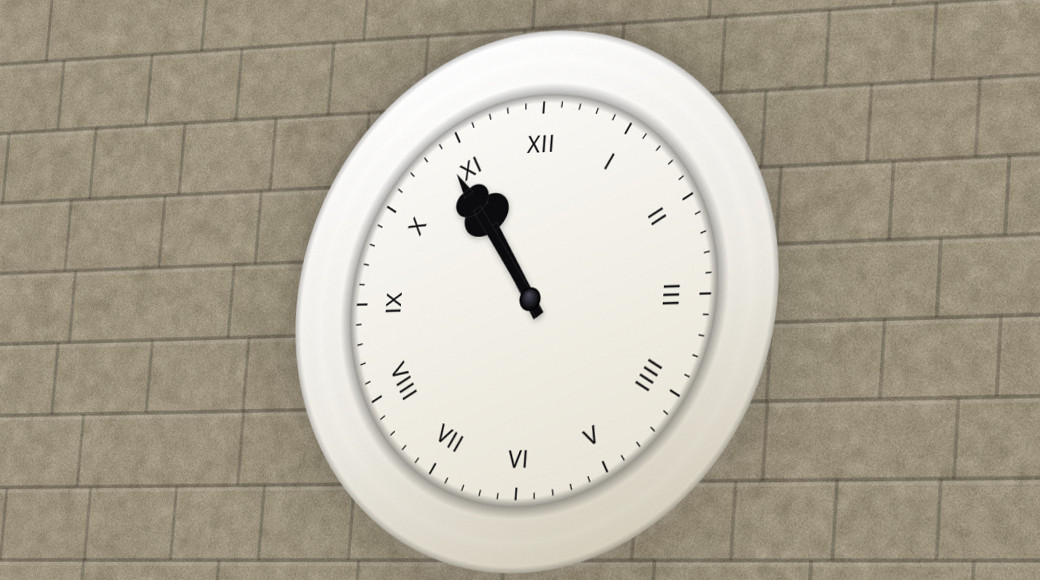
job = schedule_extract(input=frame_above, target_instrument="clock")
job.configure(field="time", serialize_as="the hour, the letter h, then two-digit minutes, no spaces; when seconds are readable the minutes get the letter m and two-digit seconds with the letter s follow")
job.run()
10h54
